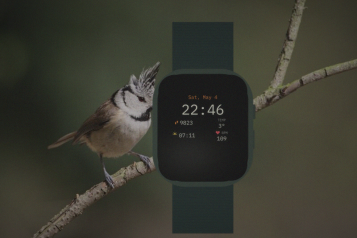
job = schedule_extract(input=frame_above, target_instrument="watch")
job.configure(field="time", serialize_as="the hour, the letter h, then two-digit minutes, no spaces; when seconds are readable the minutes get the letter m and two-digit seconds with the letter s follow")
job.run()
22h46
